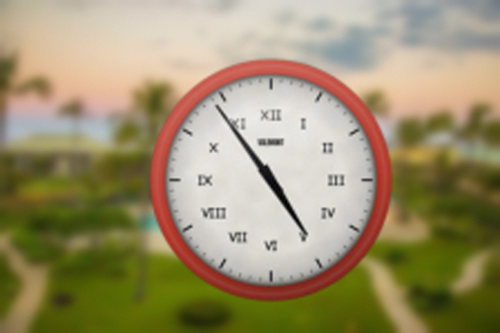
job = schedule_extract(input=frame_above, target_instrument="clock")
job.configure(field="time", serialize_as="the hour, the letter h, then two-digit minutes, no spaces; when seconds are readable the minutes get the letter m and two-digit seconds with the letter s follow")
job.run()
4h54
